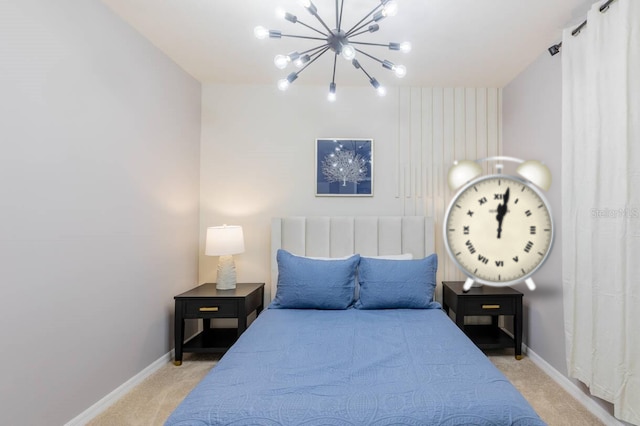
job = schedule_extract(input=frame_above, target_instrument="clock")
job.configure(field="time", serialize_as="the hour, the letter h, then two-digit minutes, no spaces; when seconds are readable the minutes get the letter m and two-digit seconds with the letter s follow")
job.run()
12h02
